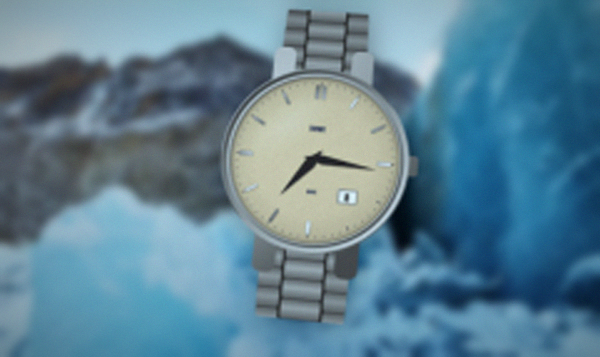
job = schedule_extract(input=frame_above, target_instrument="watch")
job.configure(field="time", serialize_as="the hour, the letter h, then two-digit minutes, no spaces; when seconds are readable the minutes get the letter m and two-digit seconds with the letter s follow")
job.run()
7h16
